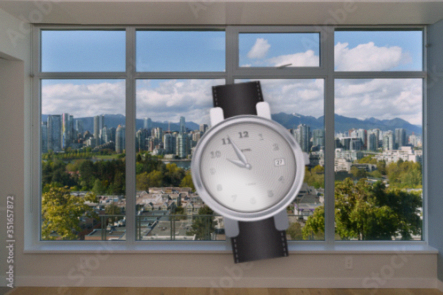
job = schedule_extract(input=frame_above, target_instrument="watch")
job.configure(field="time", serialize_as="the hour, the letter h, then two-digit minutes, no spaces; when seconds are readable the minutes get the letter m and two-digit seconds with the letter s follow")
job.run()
9h56
